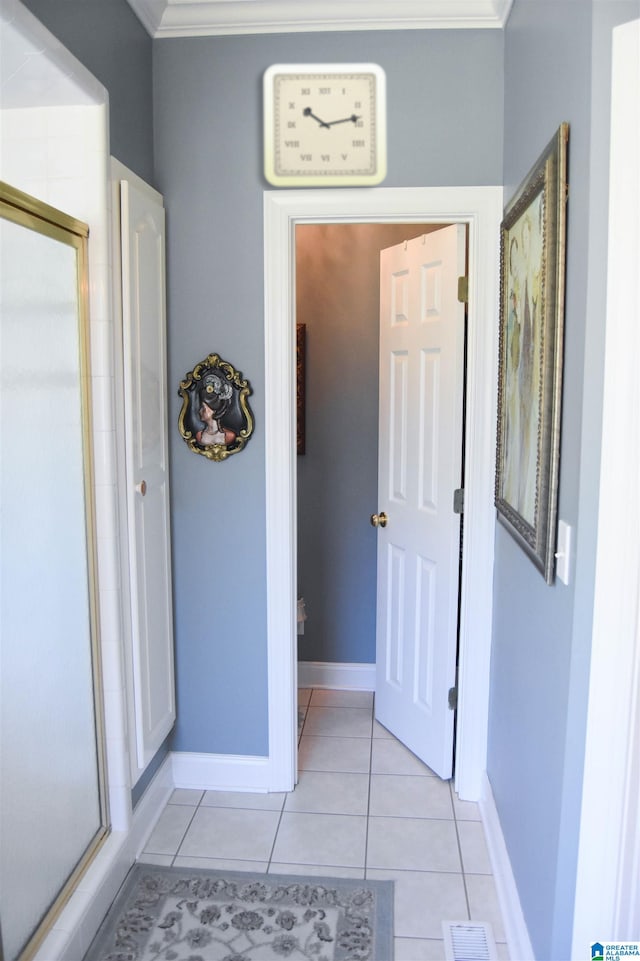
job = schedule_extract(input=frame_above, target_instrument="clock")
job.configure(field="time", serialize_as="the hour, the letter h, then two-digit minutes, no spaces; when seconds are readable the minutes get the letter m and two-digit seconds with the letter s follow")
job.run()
10h13
